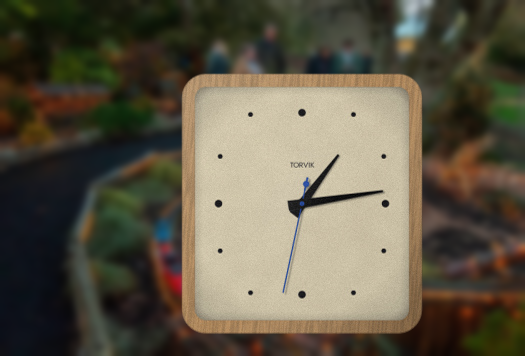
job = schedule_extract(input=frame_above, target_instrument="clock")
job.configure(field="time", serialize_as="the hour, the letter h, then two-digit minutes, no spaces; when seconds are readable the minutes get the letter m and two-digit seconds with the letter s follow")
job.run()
1h13m32s
